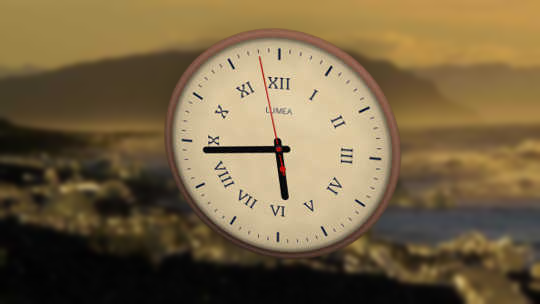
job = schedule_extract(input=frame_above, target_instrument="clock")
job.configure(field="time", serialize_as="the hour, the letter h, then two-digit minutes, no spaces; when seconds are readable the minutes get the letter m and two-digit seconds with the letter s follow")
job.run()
5h43m58s
